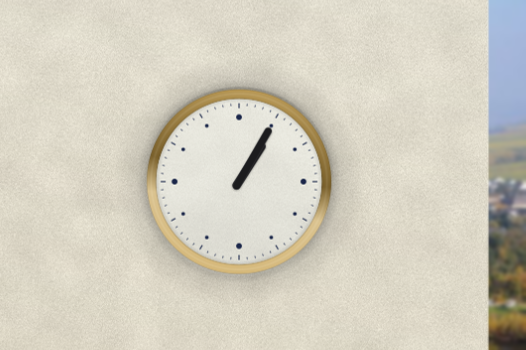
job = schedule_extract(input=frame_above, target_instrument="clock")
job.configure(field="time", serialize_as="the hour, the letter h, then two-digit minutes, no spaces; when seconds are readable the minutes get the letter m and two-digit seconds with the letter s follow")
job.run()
1h05
